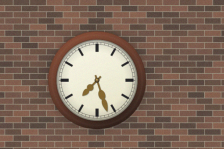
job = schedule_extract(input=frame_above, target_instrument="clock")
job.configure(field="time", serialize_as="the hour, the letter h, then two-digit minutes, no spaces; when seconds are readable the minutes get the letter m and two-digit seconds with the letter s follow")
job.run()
7h27
